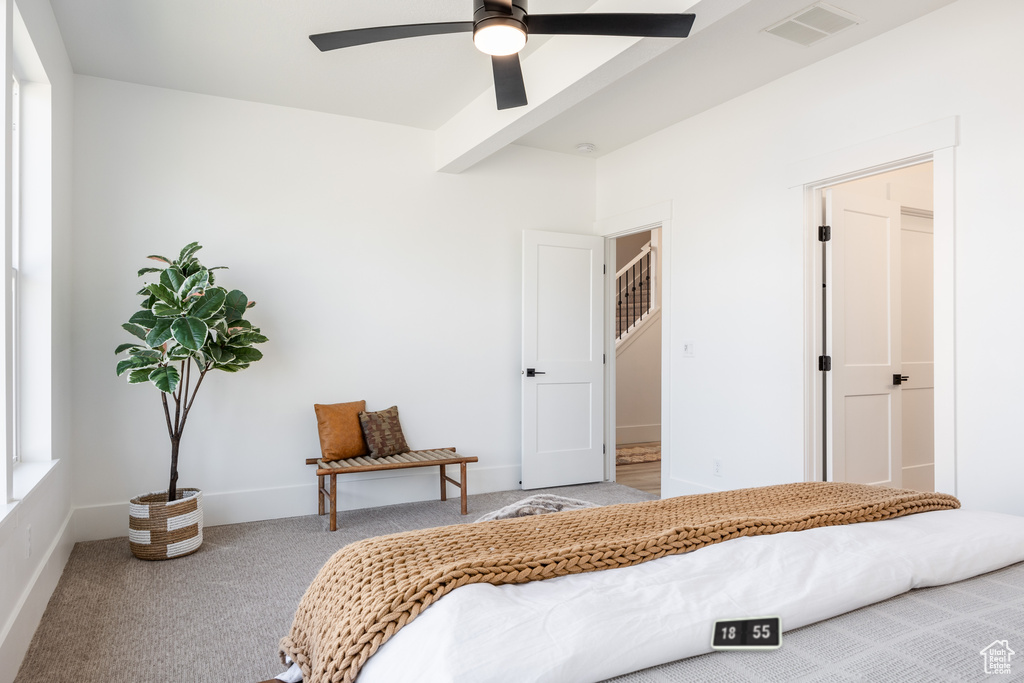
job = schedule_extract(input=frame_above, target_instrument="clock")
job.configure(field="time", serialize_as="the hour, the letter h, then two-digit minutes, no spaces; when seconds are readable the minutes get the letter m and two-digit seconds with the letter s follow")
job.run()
18h55
